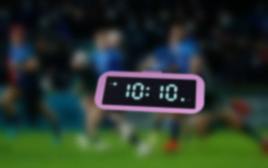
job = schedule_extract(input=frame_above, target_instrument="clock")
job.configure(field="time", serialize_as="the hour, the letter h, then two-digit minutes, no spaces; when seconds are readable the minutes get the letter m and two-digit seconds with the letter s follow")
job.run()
10h10
